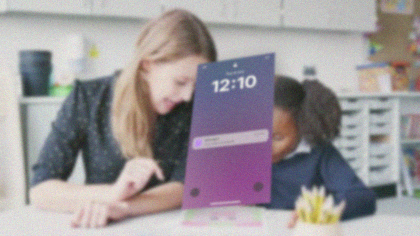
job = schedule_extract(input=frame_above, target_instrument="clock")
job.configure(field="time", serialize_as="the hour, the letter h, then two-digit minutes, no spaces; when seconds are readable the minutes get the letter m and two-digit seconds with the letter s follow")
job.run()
12h10
